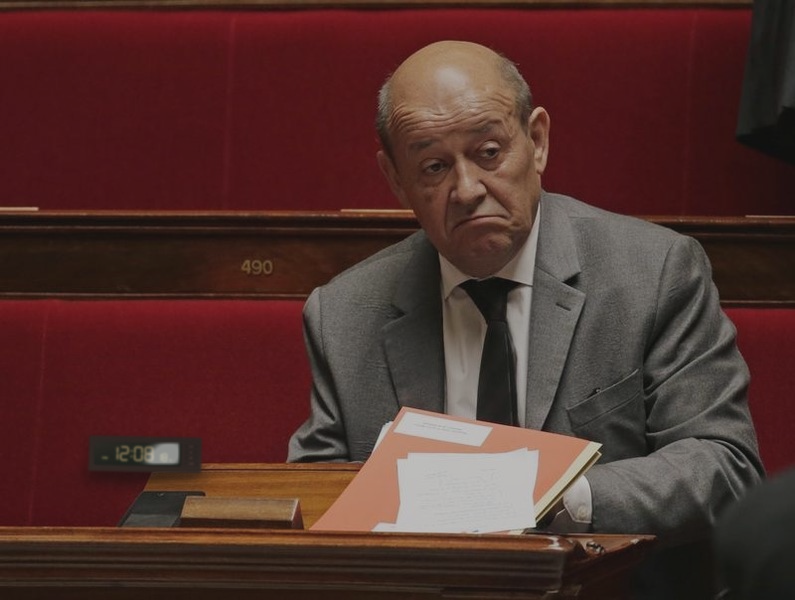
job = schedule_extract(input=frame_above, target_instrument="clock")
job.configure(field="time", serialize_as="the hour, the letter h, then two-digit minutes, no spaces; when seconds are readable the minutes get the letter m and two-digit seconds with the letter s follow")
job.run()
12h08
